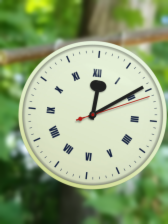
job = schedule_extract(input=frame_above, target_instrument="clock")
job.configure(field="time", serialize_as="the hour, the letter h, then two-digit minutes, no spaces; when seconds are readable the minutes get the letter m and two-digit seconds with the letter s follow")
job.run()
12h09m11s
